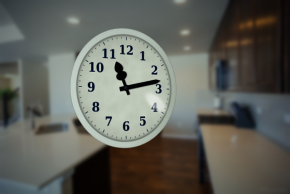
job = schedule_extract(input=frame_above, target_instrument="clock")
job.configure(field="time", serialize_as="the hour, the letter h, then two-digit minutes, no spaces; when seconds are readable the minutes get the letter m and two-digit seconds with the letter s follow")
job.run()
11h13
